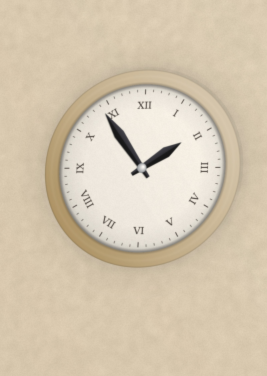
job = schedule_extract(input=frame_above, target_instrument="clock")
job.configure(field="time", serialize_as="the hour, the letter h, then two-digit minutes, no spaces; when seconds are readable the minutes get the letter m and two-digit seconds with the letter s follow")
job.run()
1h54
